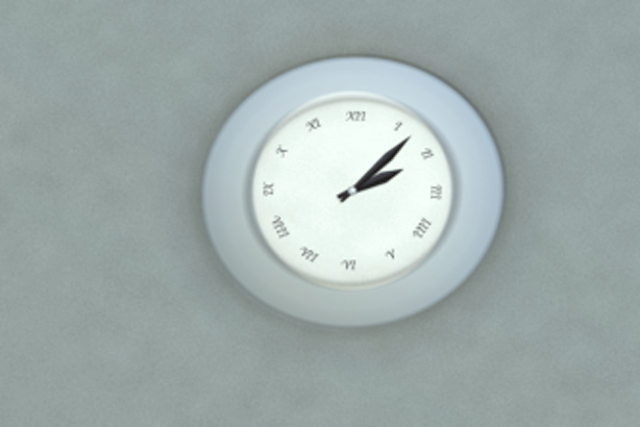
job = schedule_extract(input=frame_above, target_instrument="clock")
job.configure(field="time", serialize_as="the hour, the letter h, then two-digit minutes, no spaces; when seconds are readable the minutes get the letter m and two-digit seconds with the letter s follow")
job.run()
2h07
